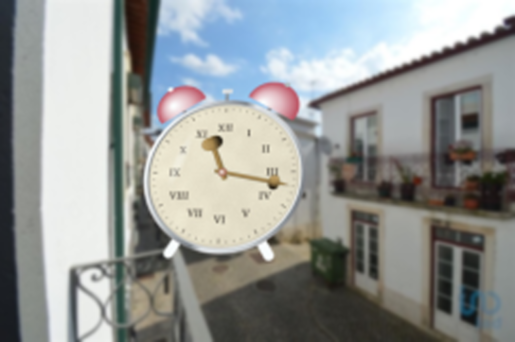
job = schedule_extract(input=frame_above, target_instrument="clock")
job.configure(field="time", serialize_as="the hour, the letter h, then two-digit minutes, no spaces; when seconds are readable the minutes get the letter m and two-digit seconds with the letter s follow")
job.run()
11h17
